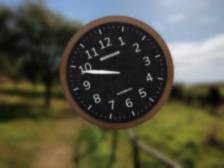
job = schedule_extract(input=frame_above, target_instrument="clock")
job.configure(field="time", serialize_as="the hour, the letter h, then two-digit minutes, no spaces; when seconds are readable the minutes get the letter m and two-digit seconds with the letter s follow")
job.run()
9h49
